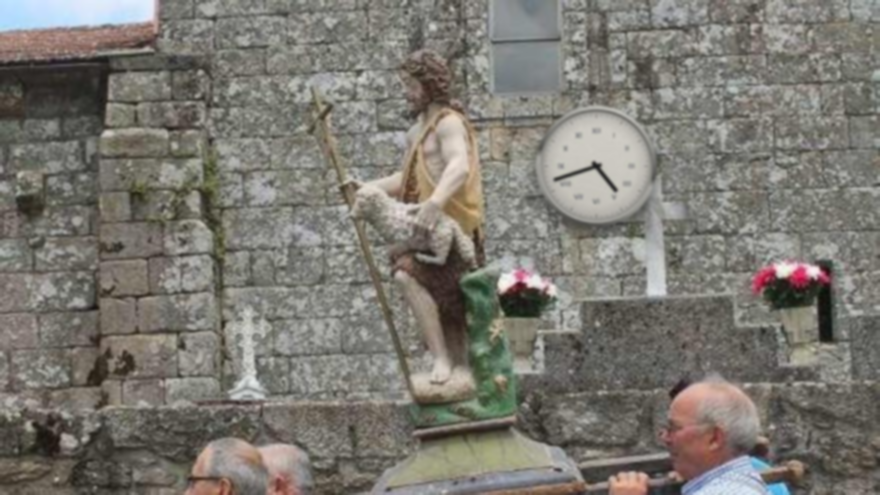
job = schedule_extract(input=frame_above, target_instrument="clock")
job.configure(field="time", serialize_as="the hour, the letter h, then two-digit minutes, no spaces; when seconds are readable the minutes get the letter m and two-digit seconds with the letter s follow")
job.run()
4h42
